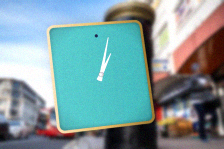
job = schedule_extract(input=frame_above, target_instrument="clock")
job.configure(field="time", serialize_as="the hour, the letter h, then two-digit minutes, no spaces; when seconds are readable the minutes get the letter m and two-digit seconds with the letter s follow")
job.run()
1h03
